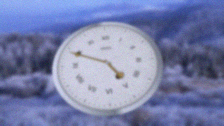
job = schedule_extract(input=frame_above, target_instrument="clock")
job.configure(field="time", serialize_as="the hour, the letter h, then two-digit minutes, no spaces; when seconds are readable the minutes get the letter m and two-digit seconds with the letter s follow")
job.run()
4h49
